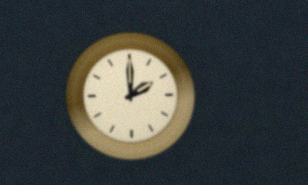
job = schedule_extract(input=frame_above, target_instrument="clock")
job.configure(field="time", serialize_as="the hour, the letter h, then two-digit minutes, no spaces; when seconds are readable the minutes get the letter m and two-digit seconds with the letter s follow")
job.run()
2h00
